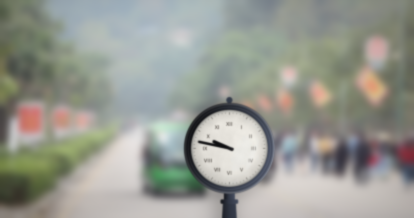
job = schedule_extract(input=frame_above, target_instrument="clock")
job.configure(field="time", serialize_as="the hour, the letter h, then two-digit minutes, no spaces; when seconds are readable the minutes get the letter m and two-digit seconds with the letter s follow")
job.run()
9h47
